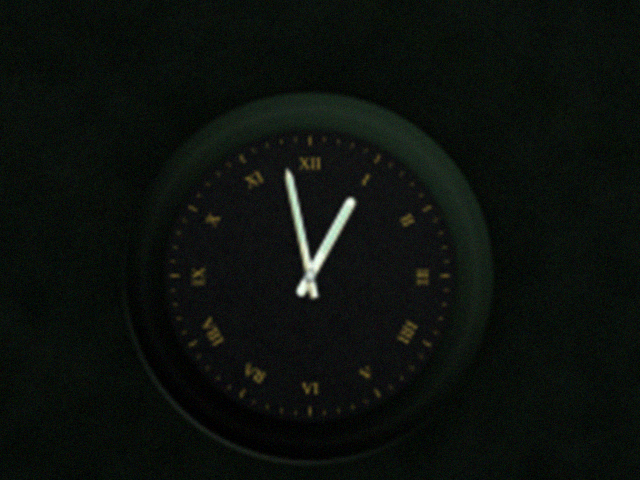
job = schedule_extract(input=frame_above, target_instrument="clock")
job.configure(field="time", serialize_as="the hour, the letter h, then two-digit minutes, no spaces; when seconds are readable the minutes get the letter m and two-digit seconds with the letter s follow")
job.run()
12h58
